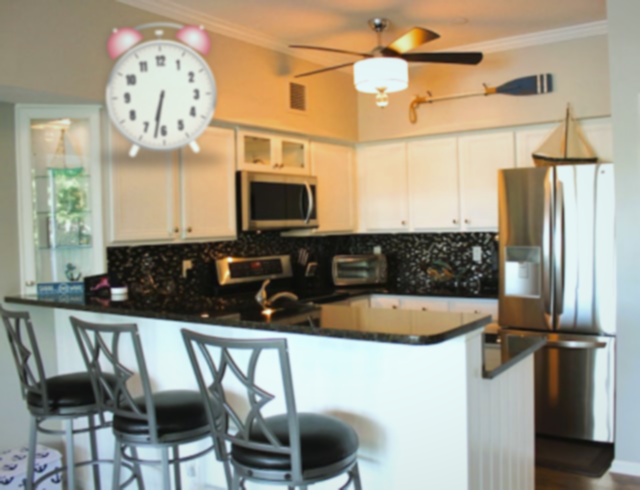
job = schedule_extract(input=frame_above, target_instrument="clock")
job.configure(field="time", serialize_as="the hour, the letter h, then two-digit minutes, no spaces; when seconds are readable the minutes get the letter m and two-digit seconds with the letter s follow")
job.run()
6h32
